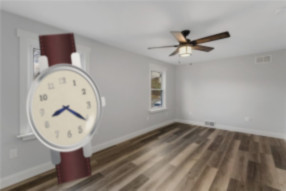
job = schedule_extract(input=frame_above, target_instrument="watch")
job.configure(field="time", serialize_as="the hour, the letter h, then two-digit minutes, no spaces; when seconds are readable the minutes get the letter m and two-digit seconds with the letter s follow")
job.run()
8h21
